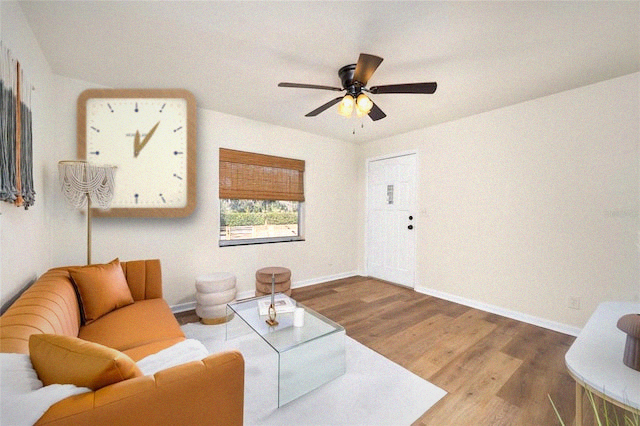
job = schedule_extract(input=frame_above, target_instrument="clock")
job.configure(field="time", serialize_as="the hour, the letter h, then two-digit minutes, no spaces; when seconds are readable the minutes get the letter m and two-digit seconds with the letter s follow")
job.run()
12h06
